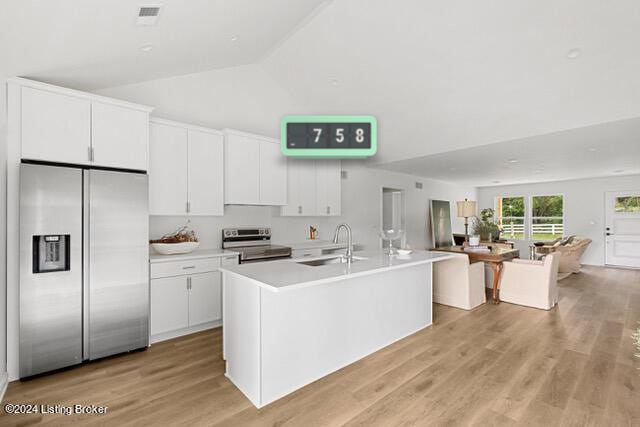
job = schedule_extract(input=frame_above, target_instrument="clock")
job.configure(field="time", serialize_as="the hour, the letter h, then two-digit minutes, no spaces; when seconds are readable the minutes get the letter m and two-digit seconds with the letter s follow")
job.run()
7h58
